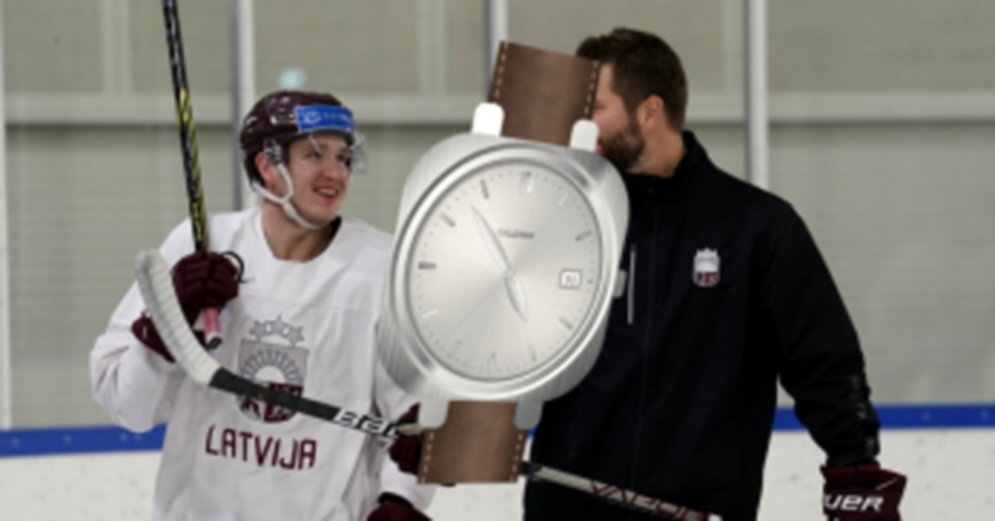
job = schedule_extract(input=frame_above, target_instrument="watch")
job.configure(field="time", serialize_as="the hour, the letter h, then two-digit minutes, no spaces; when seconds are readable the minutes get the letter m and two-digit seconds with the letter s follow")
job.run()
4h53
